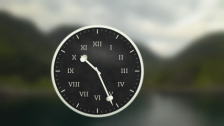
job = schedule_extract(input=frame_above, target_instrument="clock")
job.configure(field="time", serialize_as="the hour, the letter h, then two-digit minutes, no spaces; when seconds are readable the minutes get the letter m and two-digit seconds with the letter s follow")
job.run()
10h26
